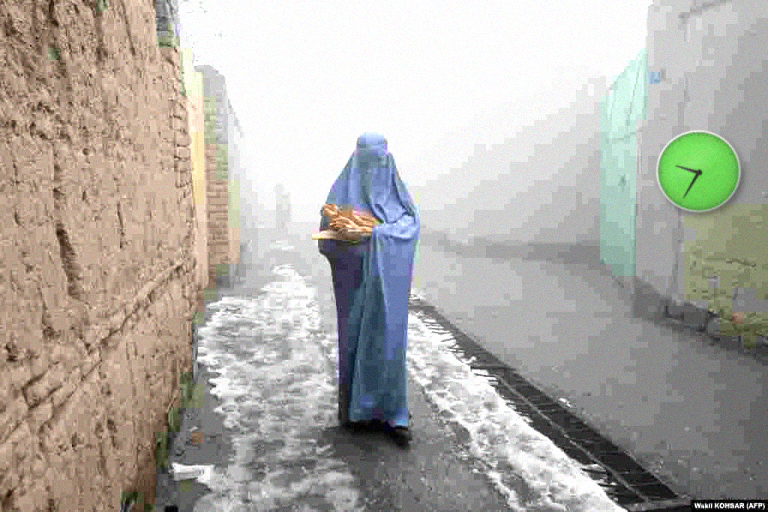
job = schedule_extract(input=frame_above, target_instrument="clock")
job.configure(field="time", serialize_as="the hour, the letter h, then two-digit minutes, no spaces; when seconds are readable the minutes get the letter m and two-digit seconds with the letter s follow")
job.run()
9h35
